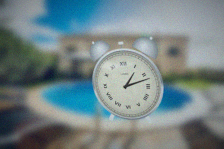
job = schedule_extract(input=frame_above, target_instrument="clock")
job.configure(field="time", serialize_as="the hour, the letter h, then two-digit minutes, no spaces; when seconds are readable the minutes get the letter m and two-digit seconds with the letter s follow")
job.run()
1h12
